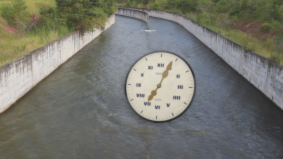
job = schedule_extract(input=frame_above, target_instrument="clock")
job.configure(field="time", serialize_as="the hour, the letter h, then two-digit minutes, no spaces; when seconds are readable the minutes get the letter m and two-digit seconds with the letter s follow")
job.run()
7h04
